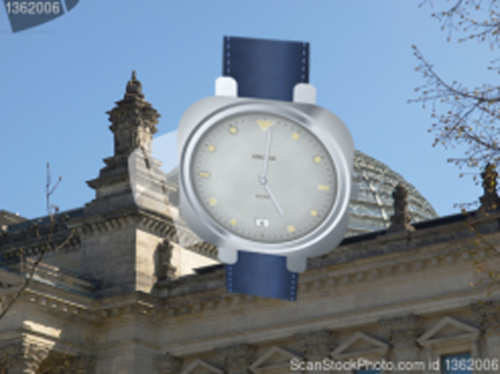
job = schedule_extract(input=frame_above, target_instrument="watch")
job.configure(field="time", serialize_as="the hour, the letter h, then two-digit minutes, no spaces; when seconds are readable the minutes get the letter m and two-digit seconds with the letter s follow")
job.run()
5h01
